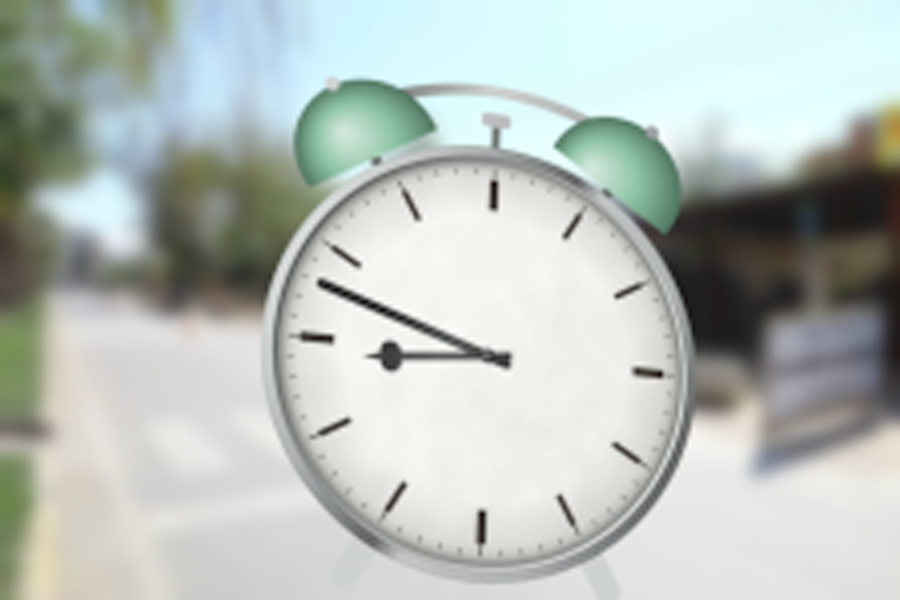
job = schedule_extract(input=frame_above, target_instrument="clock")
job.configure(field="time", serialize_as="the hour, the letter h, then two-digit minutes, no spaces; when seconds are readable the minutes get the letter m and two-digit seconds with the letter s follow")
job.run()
8h48
